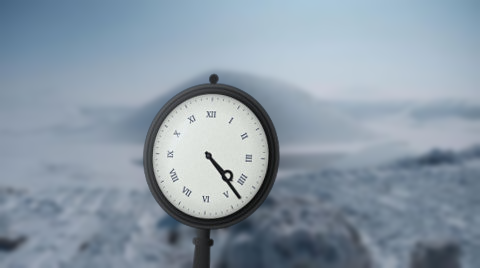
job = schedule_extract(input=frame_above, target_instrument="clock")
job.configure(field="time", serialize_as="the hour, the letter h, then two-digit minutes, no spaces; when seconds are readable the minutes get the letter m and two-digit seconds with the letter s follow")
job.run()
4h23
